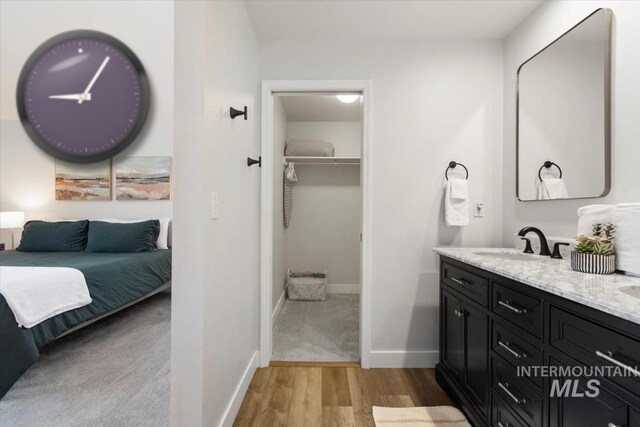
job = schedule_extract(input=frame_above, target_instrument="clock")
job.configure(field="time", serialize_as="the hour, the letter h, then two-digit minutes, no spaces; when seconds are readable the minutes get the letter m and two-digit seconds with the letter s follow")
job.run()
9h06
